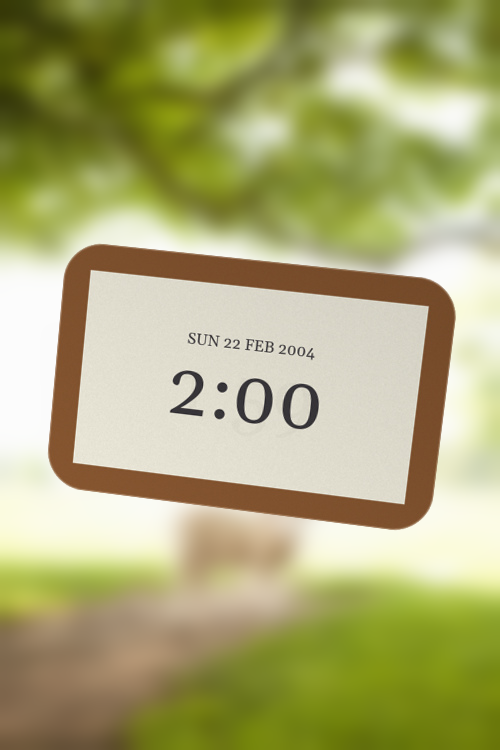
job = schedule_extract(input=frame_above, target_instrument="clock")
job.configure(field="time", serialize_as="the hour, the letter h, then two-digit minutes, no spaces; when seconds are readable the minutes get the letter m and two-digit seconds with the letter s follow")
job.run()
2h00
